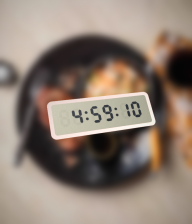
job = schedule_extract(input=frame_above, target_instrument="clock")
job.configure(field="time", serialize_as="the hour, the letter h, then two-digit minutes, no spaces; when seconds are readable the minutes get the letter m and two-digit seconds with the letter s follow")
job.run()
4h59m10s
